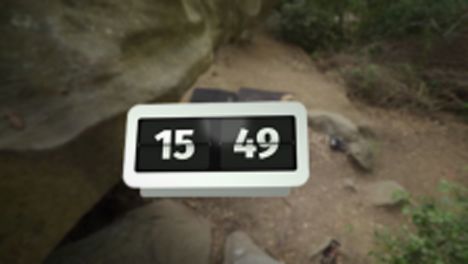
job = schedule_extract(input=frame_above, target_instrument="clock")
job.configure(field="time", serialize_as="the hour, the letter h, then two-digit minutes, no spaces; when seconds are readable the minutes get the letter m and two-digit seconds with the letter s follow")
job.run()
15h49
